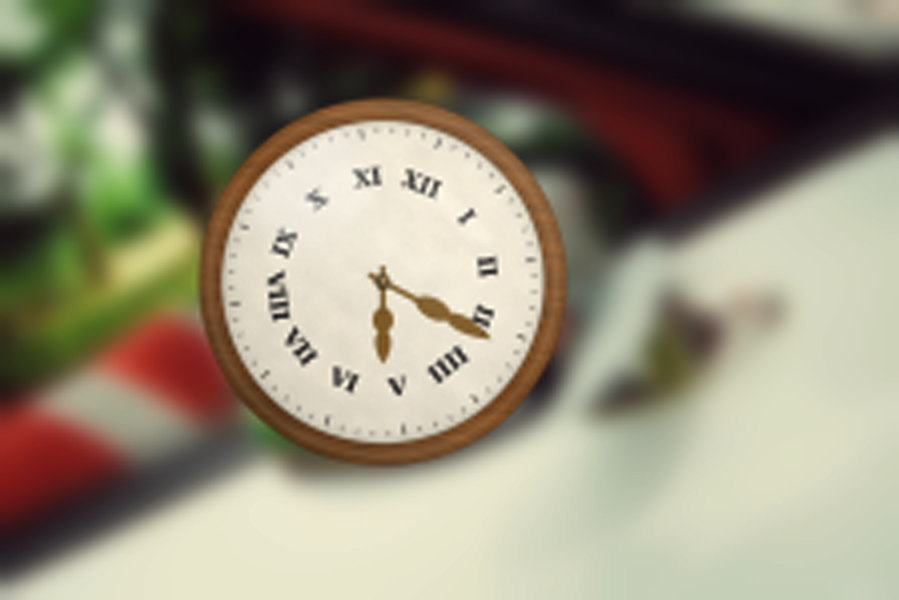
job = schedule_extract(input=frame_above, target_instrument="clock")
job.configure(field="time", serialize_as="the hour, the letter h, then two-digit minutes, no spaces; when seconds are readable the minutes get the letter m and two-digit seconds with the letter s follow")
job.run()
5h16
